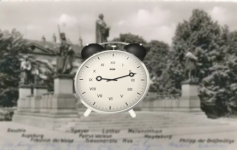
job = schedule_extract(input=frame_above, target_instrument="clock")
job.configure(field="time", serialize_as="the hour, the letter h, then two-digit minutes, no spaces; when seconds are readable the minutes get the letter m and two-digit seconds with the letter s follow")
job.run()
9h12
